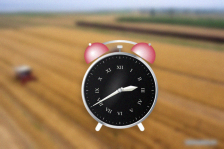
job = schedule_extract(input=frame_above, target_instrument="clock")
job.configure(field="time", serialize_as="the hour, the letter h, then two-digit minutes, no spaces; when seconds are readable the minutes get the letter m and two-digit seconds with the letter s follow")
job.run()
2h40
